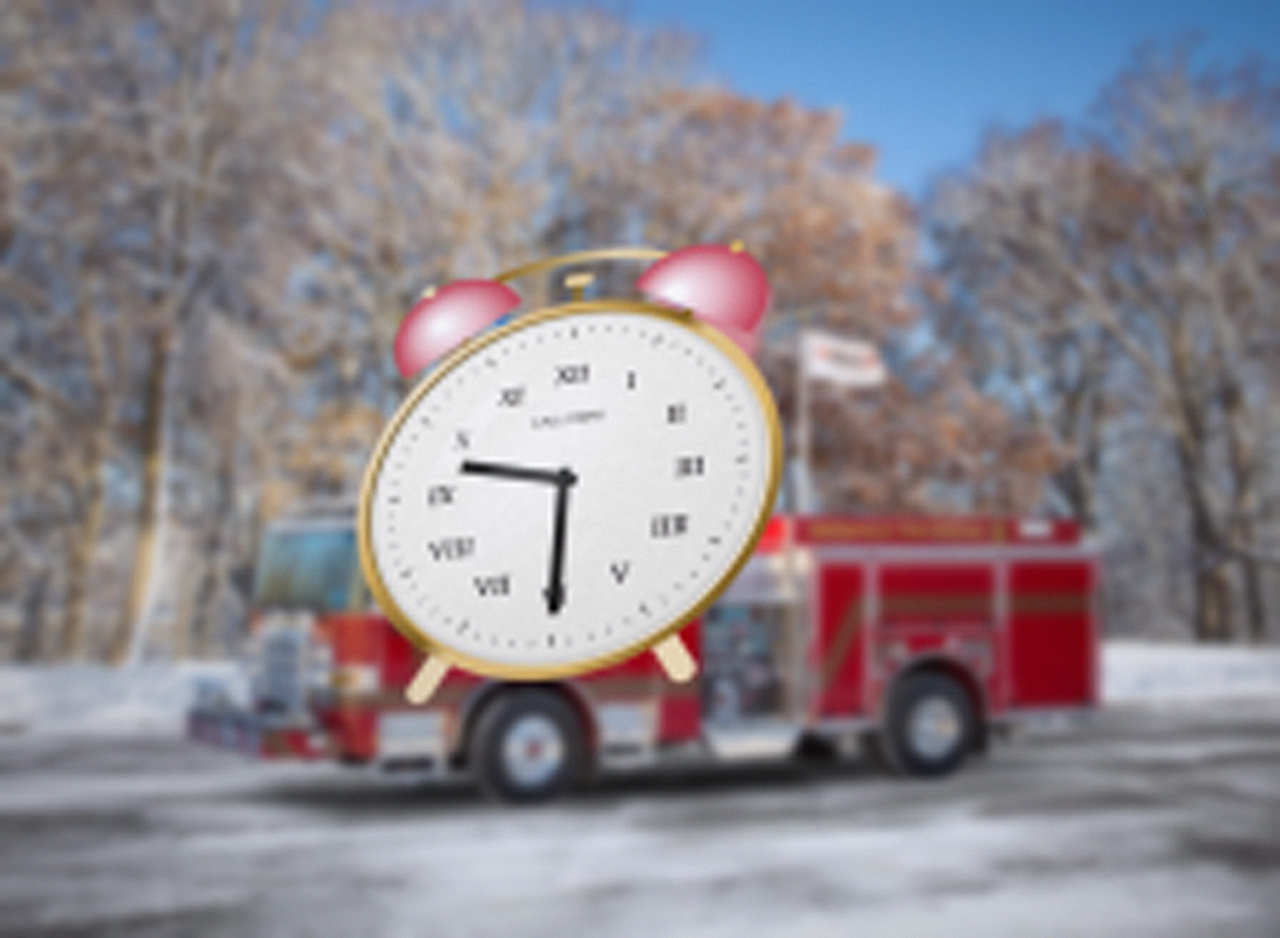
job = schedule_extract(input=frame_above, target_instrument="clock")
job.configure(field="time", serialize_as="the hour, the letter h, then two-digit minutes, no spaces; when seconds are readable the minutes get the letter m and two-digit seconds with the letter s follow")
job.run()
9h30
